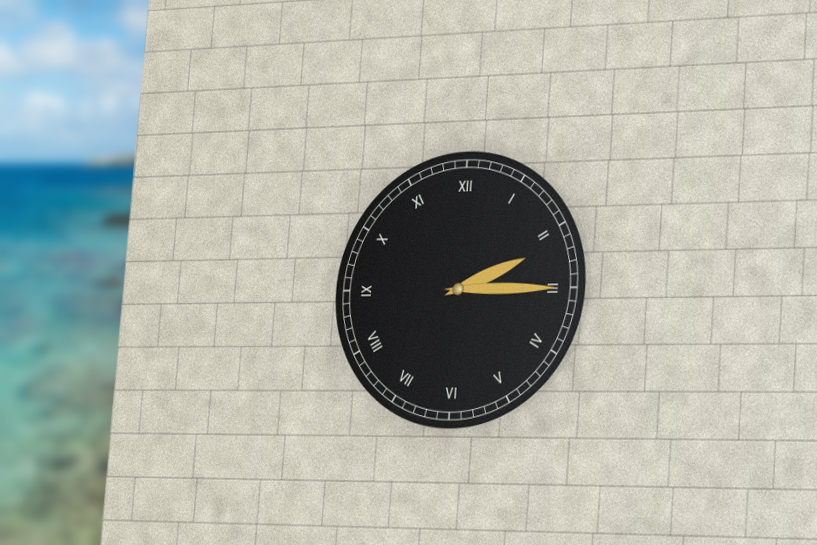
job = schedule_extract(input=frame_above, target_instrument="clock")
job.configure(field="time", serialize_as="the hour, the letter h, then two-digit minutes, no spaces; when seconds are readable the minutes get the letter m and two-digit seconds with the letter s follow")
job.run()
2h15
